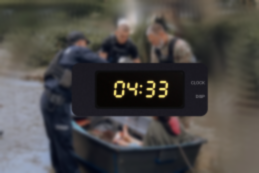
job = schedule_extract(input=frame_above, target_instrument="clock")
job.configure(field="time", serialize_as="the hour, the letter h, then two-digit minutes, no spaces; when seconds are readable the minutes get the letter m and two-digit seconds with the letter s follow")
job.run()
4h33
